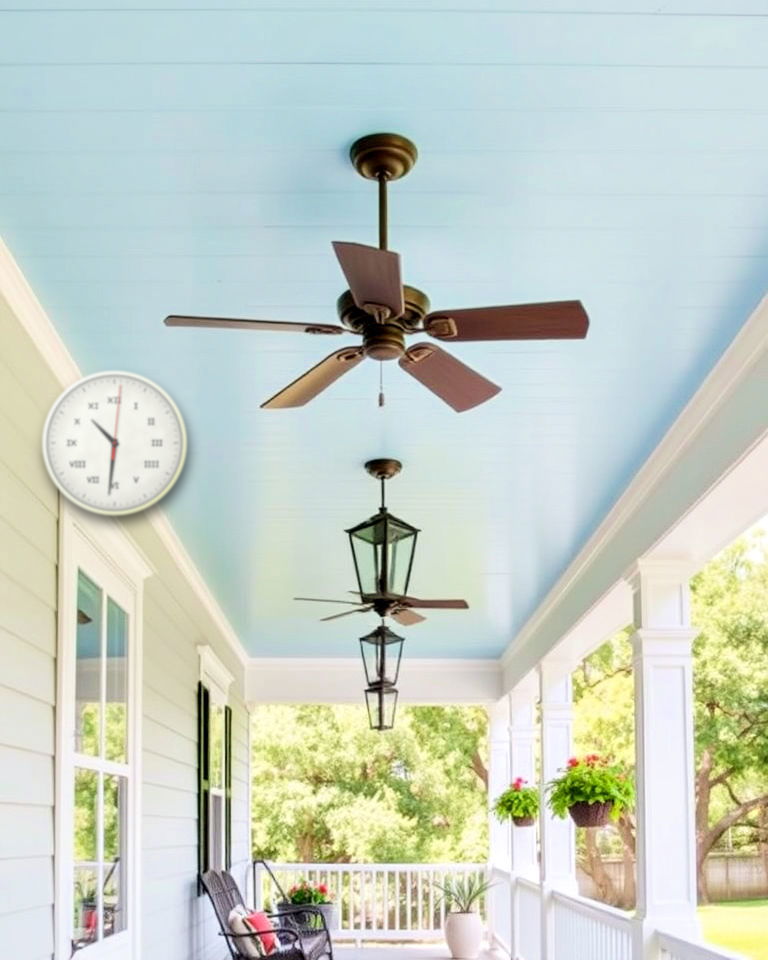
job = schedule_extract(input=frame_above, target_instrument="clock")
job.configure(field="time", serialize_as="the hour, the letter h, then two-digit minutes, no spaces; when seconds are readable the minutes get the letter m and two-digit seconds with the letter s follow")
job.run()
10h31m01s
